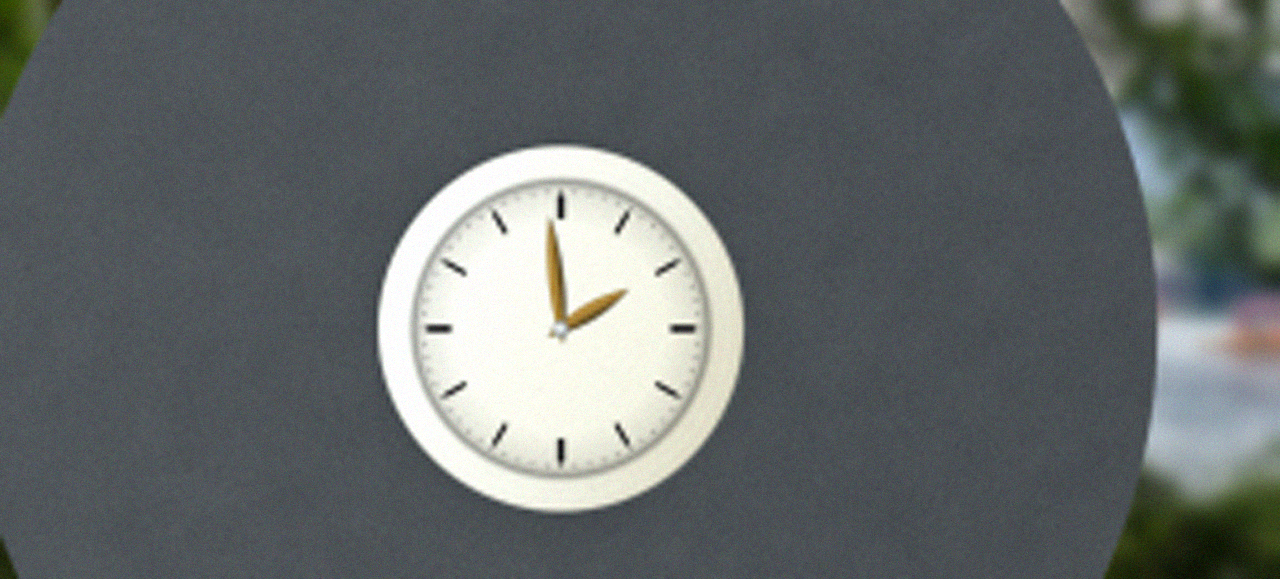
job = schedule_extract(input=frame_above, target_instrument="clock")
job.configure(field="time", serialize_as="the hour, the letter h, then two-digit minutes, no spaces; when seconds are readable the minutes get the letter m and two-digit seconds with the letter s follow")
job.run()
1h59
